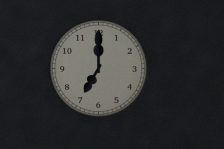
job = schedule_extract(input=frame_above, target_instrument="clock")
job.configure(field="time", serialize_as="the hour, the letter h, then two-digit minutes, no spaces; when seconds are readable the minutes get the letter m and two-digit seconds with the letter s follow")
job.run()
7h00
